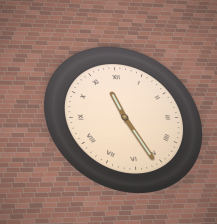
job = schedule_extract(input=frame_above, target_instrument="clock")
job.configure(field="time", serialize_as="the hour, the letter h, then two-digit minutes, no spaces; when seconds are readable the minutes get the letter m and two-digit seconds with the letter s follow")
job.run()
11h26
